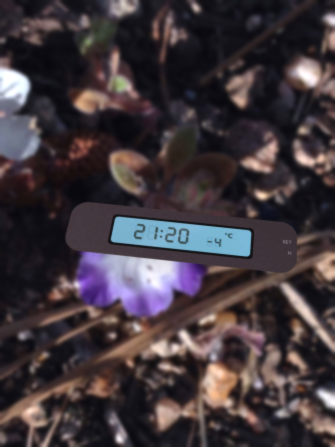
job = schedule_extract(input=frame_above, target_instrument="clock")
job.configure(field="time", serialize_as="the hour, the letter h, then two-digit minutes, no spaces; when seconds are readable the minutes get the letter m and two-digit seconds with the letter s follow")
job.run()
21h20
